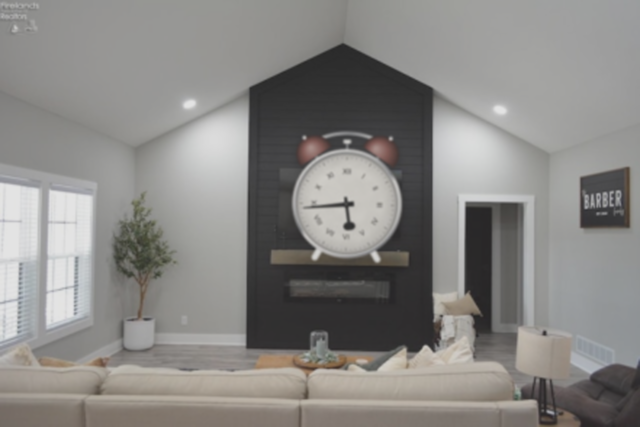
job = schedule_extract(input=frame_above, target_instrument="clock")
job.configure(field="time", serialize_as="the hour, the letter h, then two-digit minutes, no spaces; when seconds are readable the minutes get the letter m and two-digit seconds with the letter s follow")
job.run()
5h44
